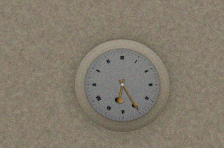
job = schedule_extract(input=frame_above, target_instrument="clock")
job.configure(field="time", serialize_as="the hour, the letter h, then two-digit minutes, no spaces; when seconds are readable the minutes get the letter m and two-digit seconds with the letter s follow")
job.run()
6h25
